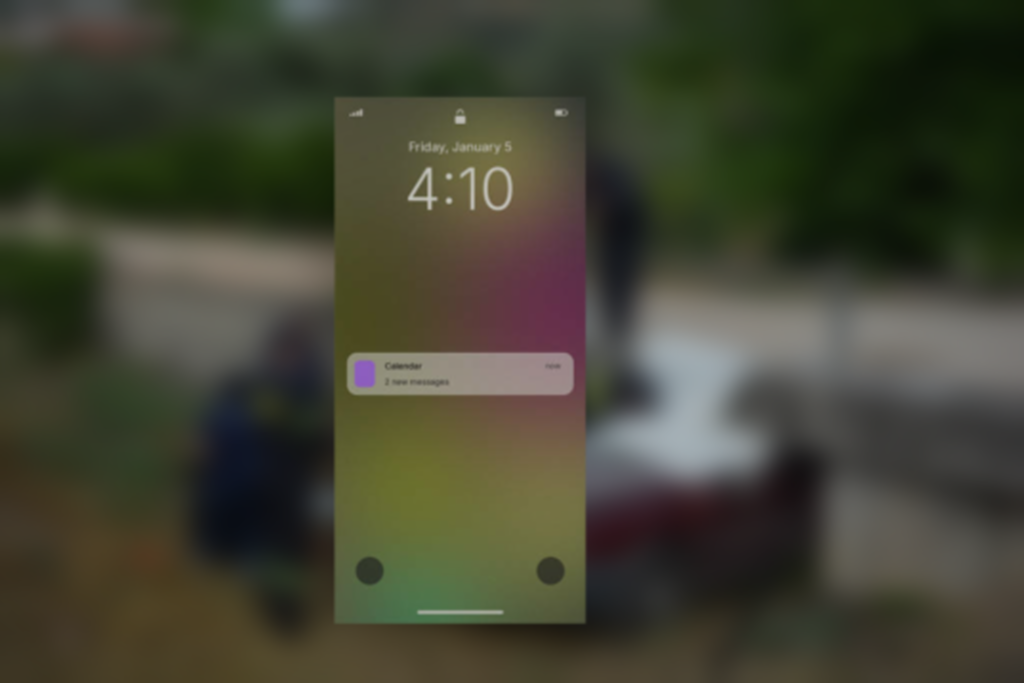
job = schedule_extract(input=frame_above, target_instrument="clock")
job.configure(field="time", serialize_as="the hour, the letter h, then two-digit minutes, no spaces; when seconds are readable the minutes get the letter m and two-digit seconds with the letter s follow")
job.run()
4h10
